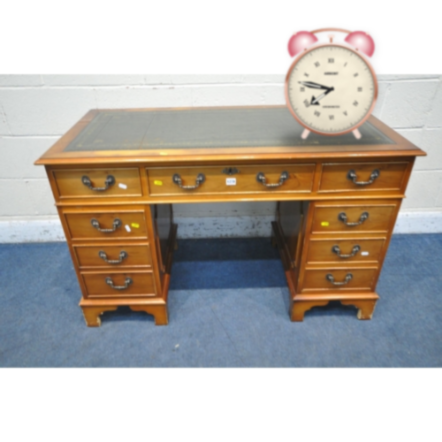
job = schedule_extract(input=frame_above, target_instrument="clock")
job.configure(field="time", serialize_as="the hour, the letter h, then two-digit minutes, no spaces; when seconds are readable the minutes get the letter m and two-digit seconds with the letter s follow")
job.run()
7h47
